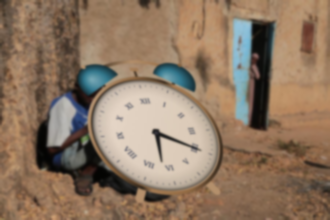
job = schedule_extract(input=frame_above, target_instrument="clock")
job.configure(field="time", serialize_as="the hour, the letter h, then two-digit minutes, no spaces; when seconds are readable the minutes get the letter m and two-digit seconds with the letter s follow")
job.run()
6h20
